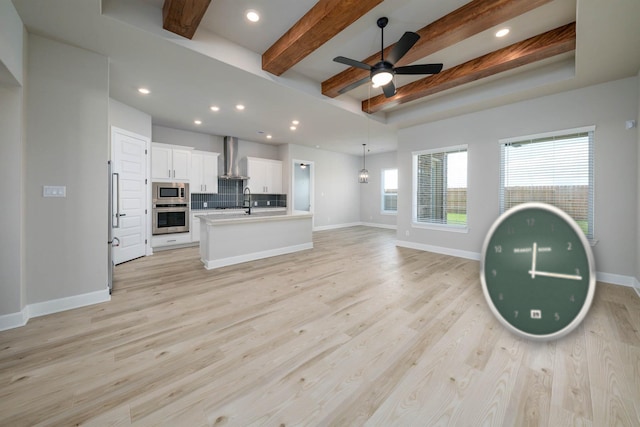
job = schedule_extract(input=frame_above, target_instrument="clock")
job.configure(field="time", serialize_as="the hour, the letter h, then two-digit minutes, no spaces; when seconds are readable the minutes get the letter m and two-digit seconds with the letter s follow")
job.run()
12h16
